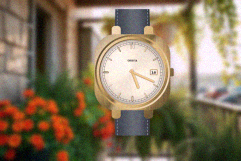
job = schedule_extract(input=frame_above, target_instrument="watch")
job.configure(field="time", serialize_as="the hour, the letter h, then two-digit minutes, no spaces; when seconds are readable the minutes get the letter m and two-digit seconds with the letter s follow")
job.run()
5h19
